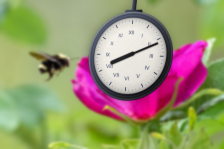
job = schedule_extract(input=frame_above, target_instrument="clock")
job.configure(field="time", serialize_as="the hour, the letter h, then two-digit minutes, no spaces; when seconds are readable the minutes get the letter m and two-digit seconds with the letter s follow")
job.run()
8h11
